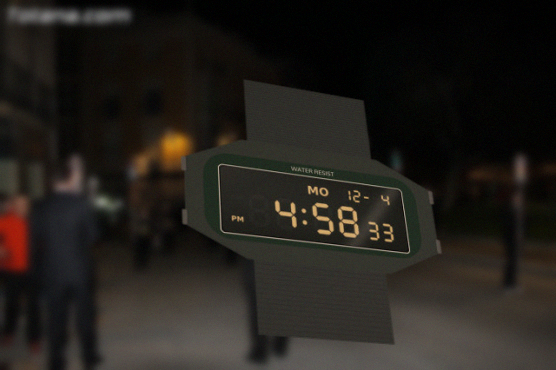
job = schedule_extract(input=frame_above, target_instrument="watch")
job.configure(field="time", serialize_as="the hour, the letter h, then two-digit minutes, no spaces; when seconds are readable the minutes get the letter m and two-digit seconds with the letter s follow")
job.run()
4h58m33s
